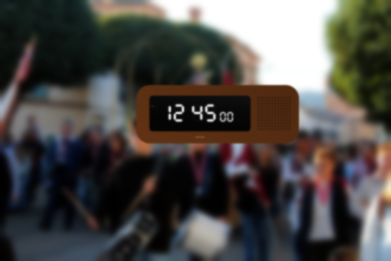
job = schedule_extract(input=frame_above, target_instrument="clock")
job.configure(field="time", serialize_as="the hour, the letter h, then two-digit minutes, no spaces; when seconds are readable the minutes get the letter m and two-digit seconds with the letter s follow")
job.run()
12h45
